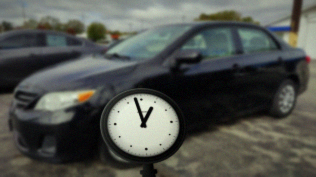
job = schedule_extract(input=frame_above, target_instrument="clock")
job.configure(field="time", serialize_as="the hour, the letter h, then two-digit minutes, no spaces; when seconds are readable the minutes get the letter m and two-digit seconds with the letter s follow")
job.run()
12h58
